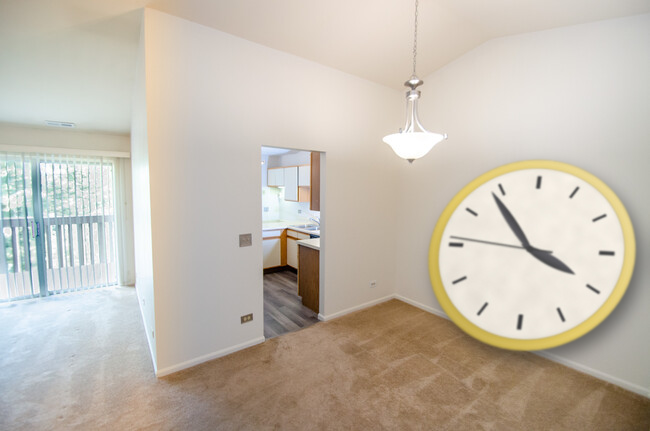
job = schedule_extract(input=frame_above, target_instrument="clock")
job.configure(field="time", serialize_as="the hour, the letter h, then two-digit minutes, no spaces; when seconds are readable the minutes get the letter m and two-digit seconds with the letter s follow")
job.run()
3h53m46s
